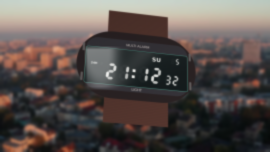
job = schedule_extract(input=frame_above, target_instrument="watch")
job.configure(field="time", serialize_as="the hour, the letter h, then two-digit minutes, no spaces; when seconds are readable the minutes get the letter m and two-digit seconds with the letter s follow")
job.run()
21h12m32s
